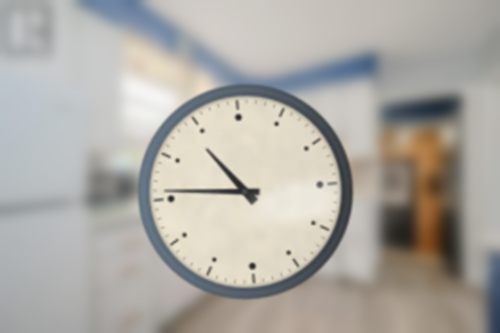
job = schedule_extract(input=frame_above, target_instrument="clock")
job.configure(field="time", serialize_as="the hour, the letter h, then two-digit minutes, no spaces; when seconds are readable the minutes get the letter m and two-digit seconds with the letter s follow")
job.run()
10h46
